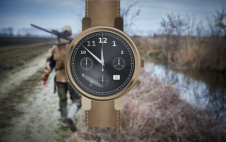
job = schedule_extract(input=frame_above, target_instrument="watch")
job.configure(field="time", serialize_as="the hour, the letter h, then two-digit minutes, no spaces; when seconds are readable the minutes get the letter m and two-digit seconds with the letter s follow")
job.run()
11h52
